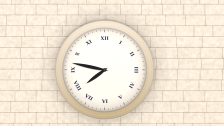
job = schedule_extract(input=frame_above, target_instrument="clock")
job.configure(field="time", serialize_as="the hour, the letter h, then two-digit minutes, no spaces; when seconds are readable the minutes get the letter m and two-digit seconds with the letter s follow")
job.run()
7h47
